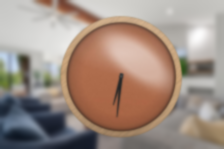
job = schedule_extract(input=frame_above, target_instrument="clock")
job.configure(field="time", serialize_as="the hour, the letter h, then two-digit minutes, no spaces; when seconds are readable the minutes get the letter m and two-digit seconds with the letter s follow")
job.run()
6h31
